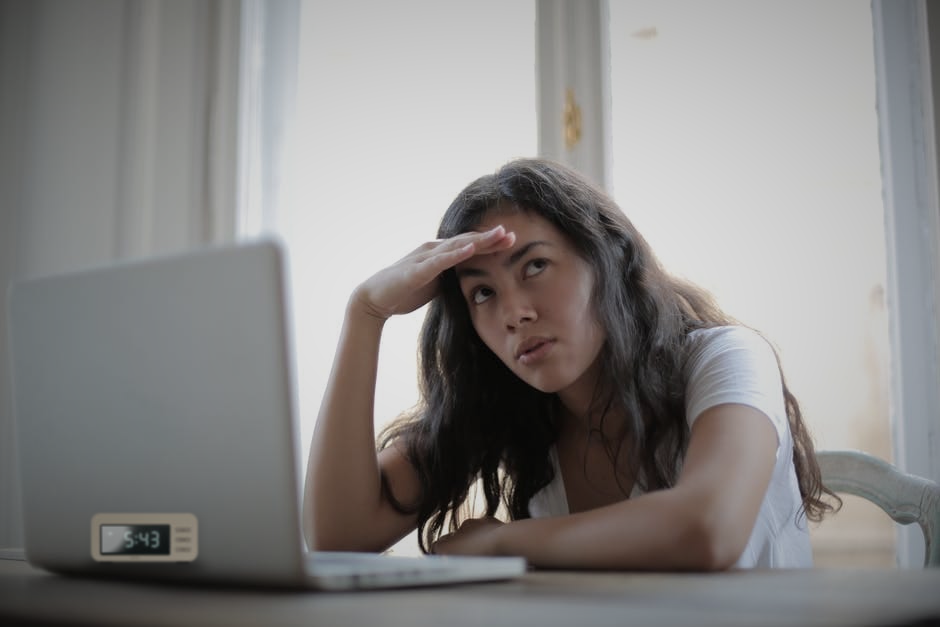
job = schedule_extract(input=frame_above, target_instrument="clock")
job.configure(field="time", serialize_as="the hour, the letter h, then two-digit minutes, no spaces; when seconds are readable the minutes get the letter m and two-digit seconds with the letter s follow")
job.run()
5h43
